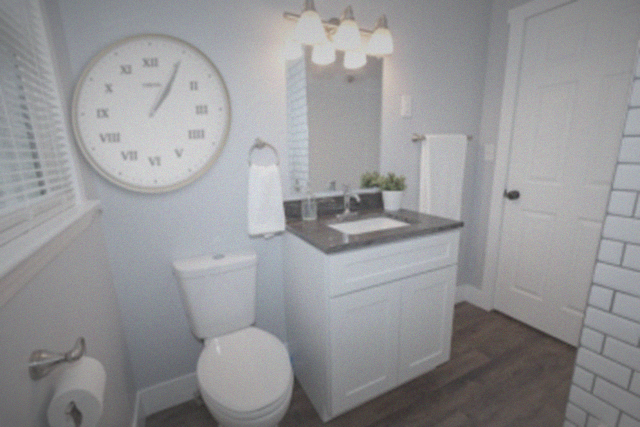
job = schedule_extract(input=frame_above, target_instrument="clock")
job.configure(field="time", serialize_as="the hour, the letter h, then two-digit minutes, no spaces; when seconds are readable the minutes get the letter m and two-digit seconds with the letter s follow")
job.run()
1h05
